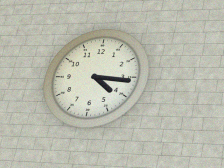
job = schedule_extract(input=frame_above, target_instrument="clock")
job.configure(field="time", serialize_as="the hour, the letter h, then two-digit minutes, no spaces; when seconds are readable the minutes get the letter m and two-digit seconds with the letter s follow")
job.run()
4h16
